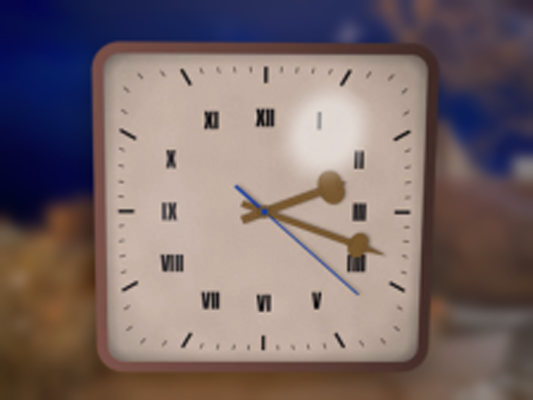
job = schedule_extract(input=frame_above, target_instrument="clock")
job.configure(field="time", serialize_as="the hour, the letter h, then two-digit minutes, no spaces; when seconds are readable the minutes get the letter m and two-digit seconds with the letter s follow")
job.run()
2h18m22s
